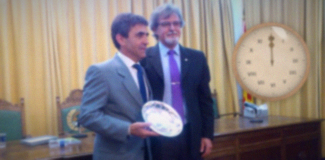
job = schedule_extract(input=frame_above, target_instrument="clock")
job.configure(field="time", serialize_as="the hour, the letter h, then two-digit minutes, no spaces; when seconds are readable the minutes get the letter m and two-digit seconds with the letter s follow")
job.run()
12h00
